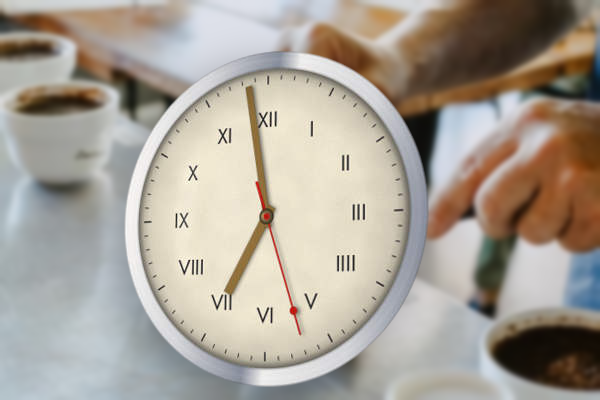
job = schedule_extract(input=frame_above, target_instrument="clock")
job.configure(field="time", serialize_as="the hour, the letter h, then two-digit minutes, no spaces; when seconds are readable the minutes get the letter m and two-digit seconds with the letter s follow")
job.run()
6h58m27s
